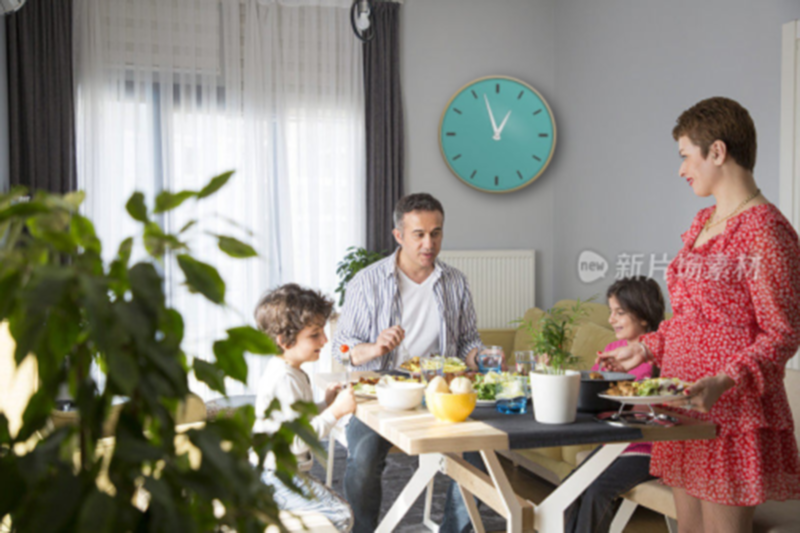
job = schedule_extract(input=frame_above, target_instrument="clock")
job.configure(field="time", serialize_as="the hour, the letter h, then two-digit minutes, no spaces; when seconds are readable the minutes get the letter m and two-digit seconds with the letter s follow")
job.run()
12h57
